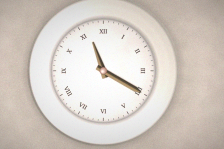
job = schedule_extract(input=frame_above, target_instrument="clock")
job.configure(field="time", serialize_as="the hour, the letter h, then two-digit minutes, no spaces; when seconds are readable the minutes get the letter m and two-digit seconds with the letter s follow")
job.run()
11h20
